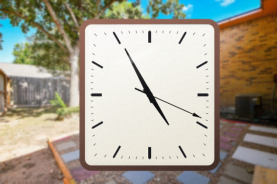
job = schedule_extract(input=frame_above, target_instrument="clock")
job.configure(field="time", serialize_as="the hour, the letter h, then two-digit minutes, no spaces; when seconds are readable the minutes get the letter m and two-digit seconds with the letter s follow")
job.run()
4h55m19s
